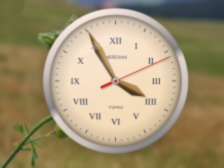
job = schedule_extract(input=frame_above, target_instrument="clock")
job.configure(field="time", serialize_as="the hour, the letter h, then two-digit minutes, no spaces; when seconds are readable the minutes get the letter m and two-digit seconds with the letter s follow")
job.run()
3h55m11s
